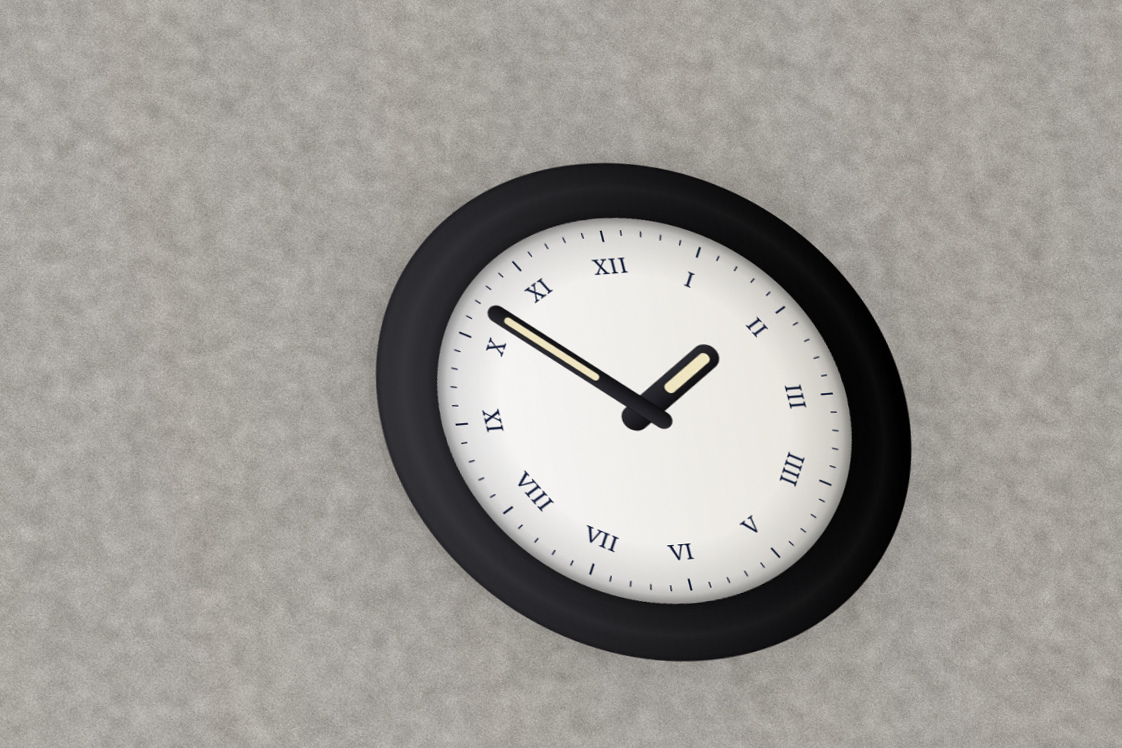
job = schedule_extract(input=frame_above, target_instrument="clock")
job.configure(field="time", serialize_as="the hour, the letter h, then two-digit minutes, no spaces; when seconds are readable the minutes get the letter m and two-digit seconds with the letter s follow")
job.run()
1h52
